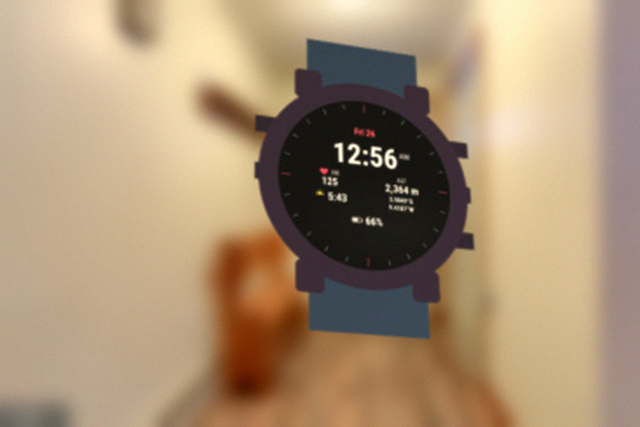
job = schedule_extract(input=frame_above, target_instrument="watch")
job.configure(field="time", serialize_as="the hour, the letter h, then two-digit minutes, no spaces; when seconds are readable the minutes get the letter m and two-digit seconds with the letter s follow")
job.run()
12h56
